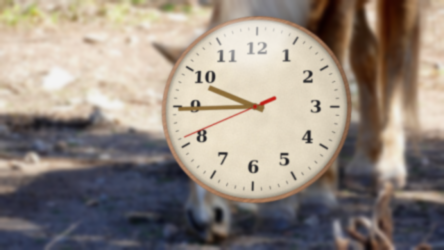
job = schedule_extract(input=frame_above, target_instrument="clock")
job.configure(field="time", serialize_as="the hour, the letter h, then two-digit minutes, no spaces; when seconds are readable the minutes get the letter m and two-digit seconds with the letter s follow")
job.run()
9h44m41s
